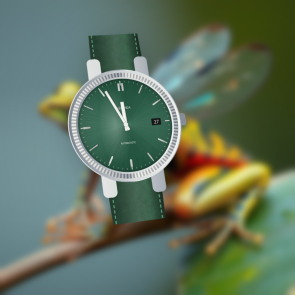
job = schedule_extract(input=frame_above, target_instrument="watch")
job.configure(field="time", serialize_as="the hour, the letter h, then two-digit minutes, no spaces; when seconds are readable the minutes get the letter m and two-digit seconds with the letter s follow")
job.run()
11h56
